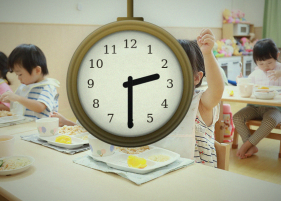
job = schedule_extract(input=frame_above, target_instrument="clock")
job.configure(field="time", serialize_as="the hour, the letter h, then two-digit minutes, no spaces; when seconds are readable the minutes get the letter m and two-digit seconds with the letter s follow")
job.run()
2h30
